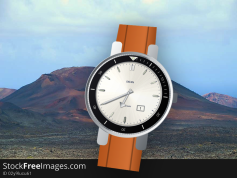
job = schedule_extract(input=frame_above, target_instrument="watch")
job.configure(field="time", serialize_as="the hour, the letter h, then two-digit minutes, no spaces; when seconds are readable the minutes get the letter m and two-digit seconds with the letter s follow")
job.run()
6h40
